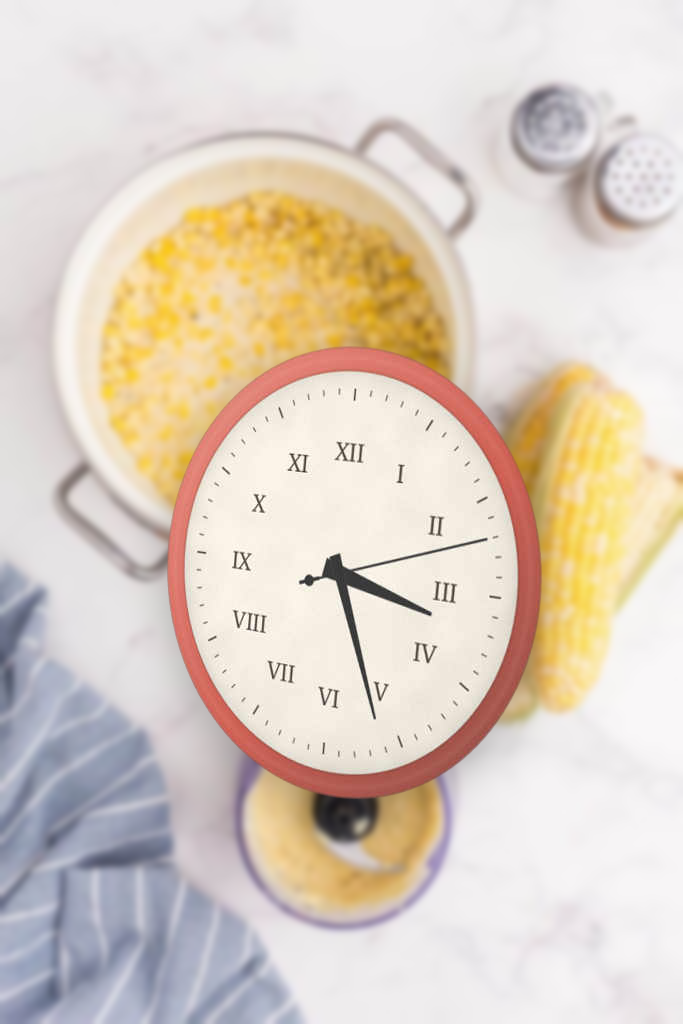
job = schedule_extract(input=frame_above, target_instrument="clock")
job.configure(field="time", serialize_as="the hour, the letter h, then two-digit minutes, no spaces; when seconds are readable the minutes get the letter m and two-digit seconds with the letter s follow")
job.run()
3h26m12s
